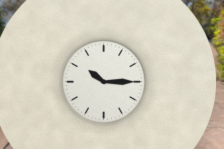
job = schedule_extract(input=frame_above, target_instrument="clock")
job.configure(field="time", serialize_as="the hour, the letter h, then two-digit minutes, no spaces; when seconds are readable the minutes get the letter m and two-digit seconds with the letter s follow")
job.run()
10h15
